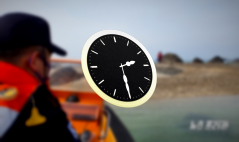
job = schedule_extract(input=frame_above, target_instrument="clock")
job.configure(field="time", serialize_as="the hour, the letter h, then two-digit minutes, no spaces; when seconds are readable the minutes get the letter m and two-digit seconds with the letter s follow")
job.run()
2h30
